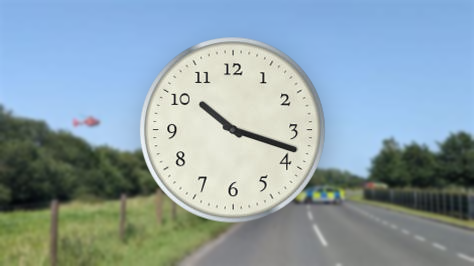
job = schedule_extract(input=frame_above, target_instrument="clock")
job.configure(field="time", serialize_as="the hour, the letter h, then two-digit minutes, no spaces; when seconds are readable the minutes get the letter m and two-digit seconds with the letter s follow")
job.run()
10h18
